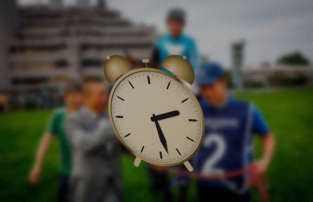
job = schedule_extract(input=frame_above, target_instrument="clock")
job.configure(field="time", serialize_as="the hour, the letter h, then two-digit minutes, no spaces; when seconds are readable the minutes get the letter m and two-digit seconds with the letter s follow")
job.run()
2h28
